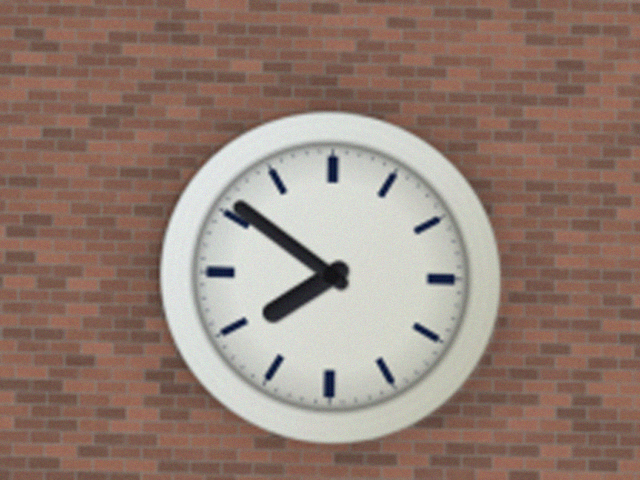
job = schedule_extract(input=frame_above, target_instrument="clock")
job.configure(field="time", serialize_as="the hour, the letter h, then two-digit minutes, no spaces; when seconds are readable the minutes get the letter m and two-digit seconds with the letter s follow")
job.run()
7h51
